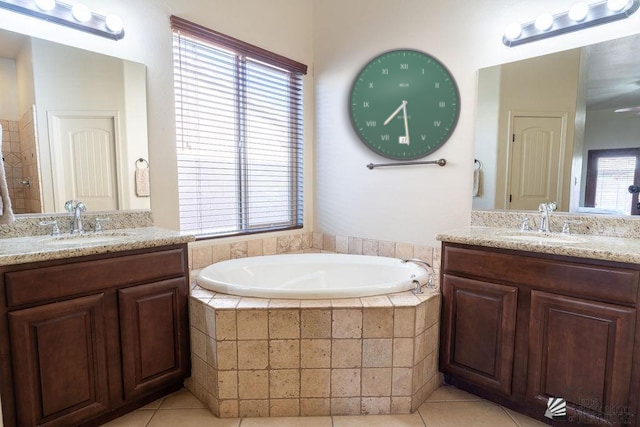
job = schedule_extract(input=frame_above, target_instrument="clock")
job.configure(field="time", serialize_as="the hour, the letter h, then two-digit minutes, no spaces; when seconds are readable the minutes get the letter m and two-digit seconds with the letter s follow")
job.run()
7h29
